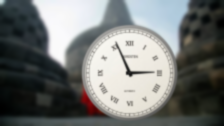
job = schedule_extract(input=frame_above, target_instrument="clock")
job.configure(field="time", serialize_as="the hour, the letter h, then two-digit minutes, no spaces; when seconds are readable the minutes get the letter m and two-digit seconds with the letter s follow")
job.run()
2h56
